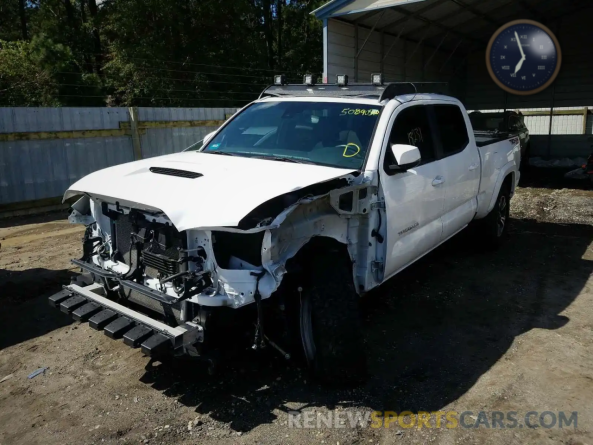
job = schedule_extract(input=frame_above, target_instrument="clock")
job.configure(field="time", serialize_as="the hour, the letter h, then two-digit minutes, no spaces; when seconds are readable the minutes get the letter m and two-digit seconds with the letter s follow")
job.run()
6h57
